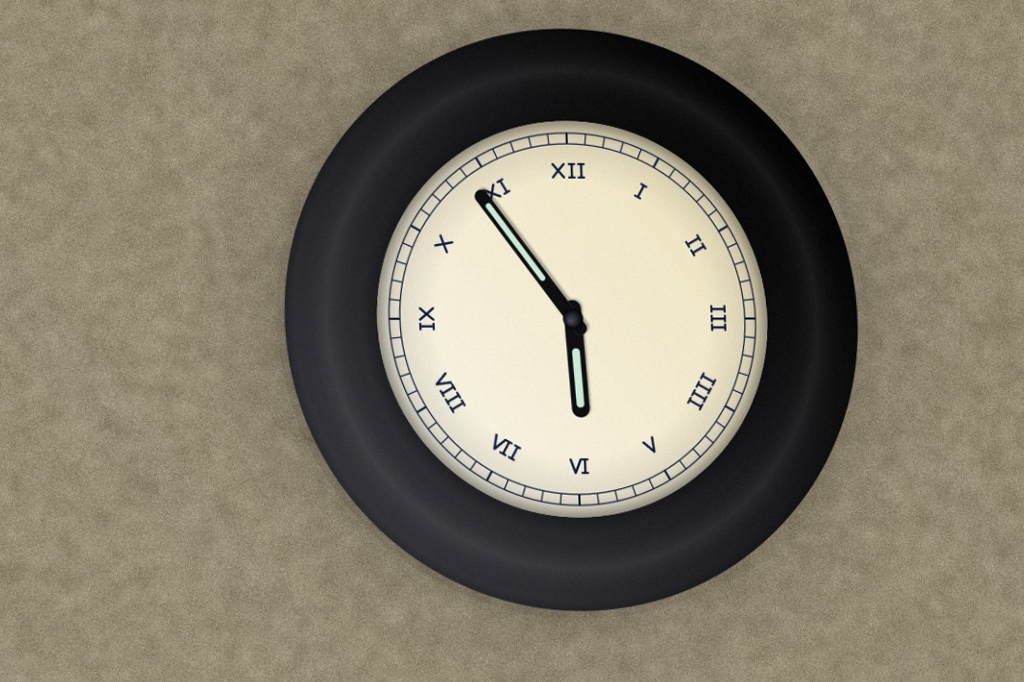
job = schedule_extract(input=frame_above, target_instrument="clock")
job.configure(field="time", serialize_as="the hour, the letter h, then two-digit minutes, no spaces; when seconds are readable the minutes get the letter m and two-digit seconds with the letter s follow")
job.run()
5h54
